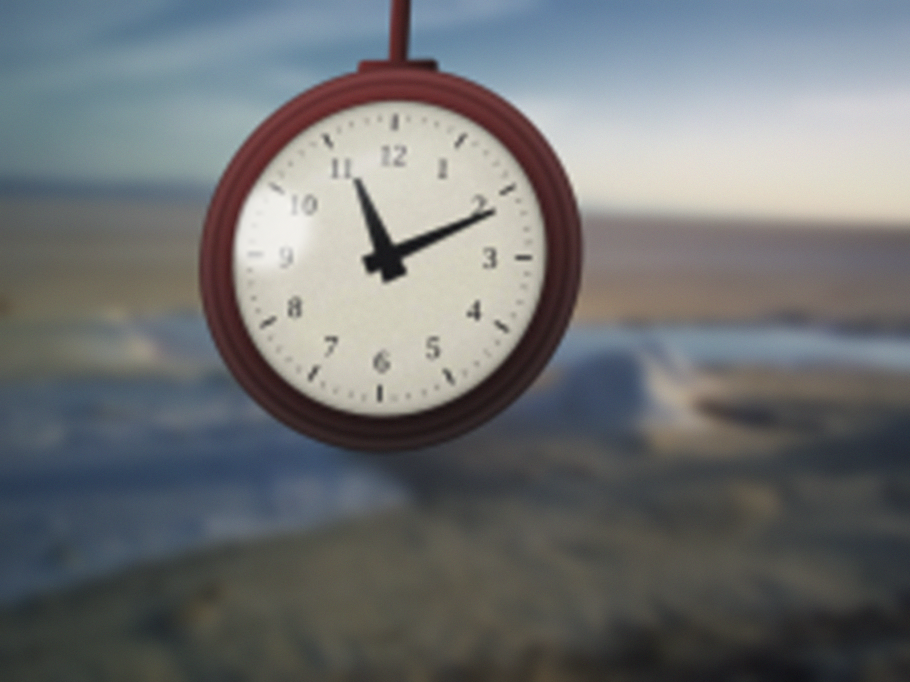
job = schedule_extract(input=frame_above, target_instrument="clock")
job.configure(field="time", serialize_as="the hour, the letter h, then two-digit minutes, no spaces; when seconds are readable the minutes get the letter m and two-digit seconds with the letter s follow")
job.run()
11h11
